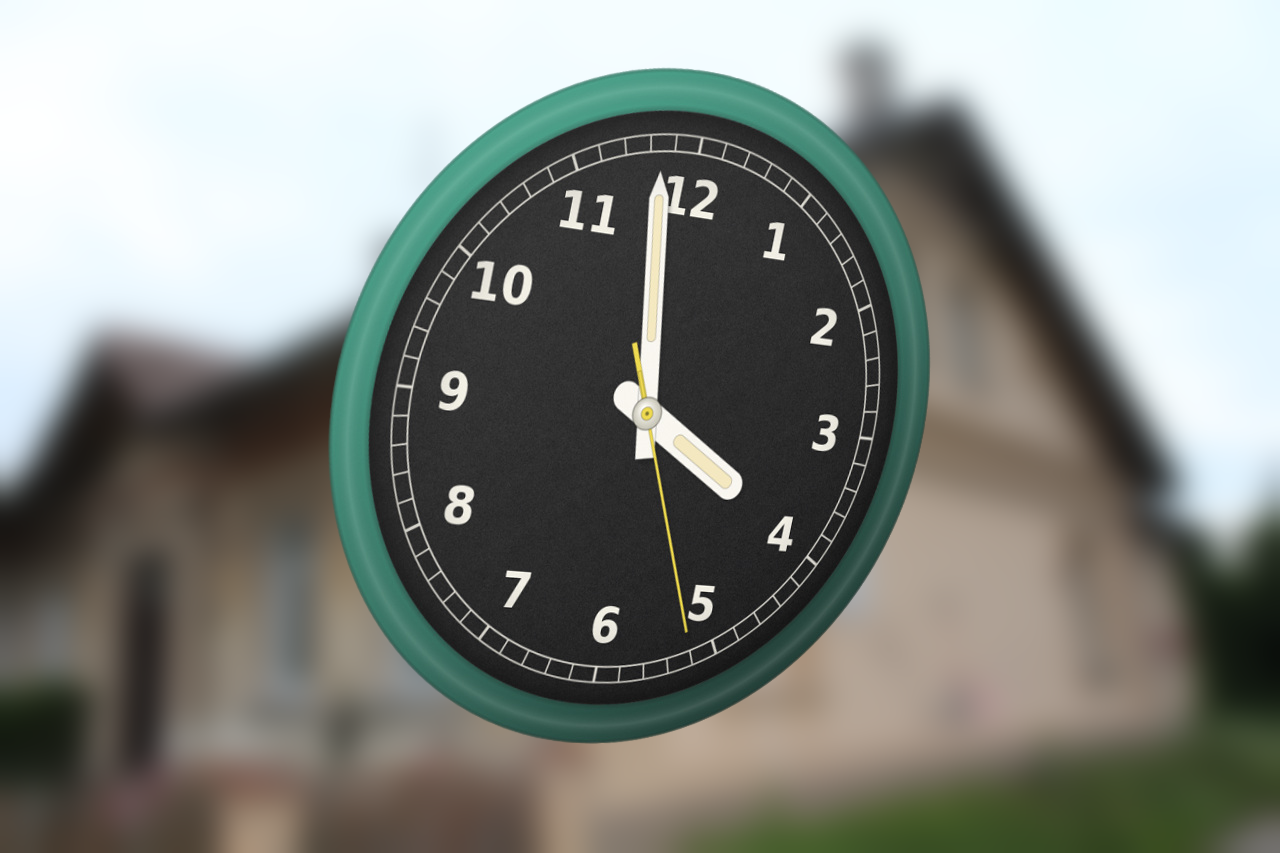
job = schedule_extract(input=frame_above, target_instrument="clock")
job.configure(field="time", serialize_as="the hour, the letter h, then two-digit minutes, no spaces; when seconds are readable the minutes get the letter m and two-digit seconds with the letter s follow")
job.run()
3h58m26s
